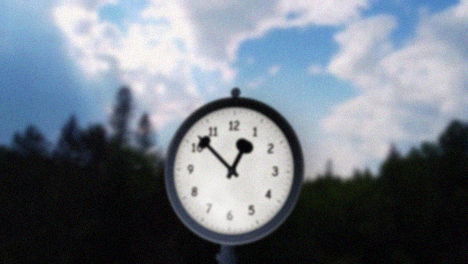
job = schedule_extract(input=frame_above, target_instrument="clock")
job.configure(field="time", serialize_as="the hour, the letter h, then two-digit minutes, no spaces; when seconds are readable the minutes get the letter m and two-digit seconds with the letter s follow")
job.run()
12h52
